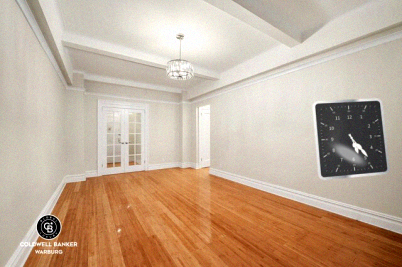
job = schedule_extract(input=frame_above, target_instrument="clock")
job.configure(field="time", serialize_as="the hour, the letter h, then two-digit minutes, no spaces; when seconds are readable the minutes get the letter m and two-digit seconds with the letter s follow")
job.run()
5h24
